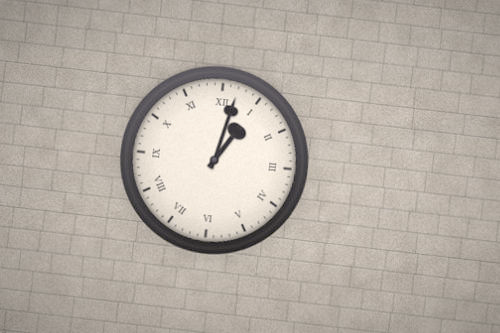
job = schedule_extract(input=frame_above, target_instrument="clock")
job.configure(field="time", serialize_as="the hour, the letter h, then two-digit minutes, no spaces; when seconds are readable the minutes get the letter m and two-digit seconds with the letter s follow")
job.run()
1h02
